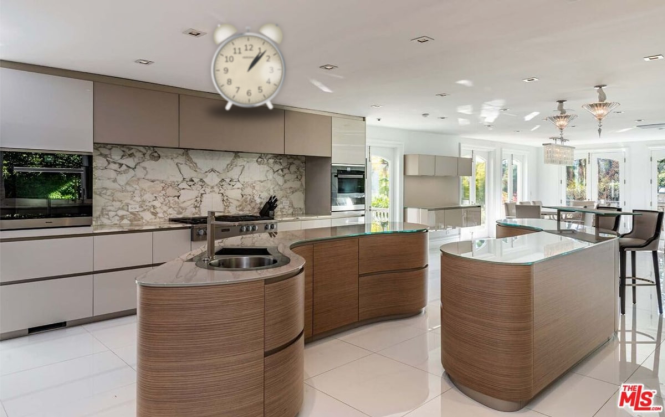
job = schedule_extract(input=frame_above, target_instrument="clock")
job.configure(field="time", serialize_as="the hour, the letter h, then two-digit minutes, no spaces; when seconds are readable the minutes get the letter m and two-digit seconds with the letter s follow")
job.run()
1h07
